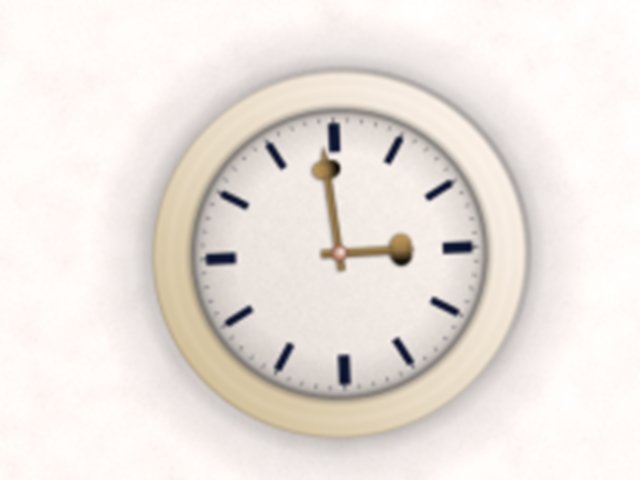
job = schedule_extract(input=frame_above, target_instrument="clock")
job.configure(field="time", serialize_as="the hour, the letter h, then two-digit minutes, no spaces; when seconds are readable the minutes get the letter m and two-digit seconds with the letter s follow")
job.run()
2h59
